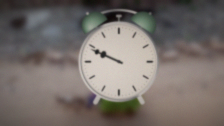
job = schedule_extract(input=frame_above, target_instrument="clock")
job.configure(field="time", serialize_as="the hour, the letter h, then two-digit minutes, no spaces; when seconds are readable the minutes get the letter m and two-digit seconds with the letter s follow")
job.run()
9h49
